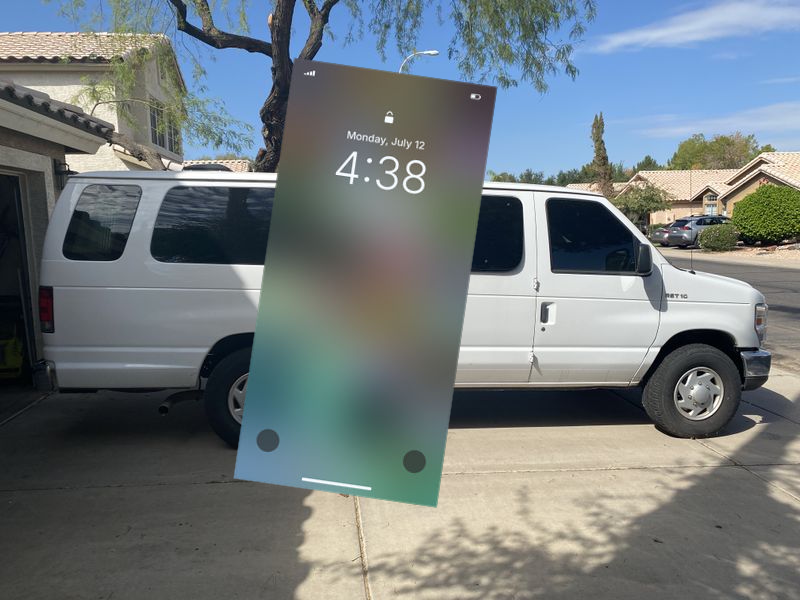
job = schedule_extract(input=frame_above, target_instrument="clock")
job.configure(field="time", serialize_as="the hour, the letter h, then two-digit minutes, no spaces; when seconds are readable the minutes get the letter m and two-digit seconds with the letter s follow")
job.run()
4h38
